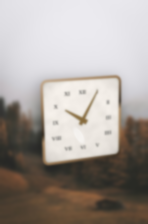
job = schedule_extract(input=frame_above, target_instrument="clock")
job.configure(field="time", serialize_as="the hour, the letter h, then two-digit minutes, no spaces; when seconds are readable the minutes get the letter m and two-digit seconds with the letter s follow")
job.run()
10h05
